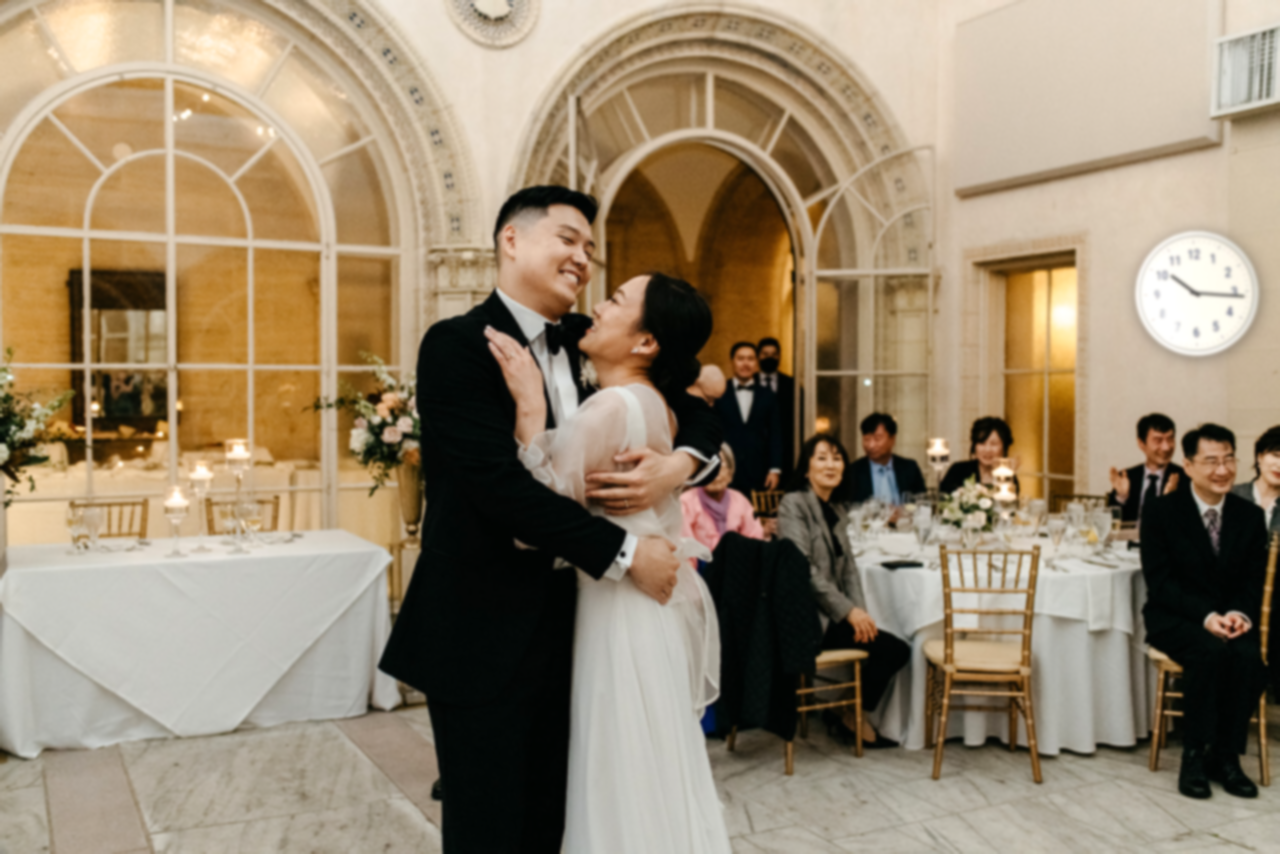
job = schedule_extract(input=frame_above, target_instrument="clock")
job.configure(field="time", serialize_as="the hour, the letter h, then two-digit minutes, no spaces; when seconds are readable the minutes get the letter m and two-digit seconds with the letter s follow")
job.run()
10h16
